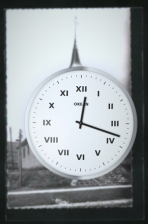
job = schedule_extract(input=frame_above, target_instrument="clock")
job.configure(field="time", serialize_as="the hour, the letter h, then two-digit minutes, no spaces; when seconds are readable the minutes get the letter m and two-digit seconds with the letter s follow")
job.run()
12h18
